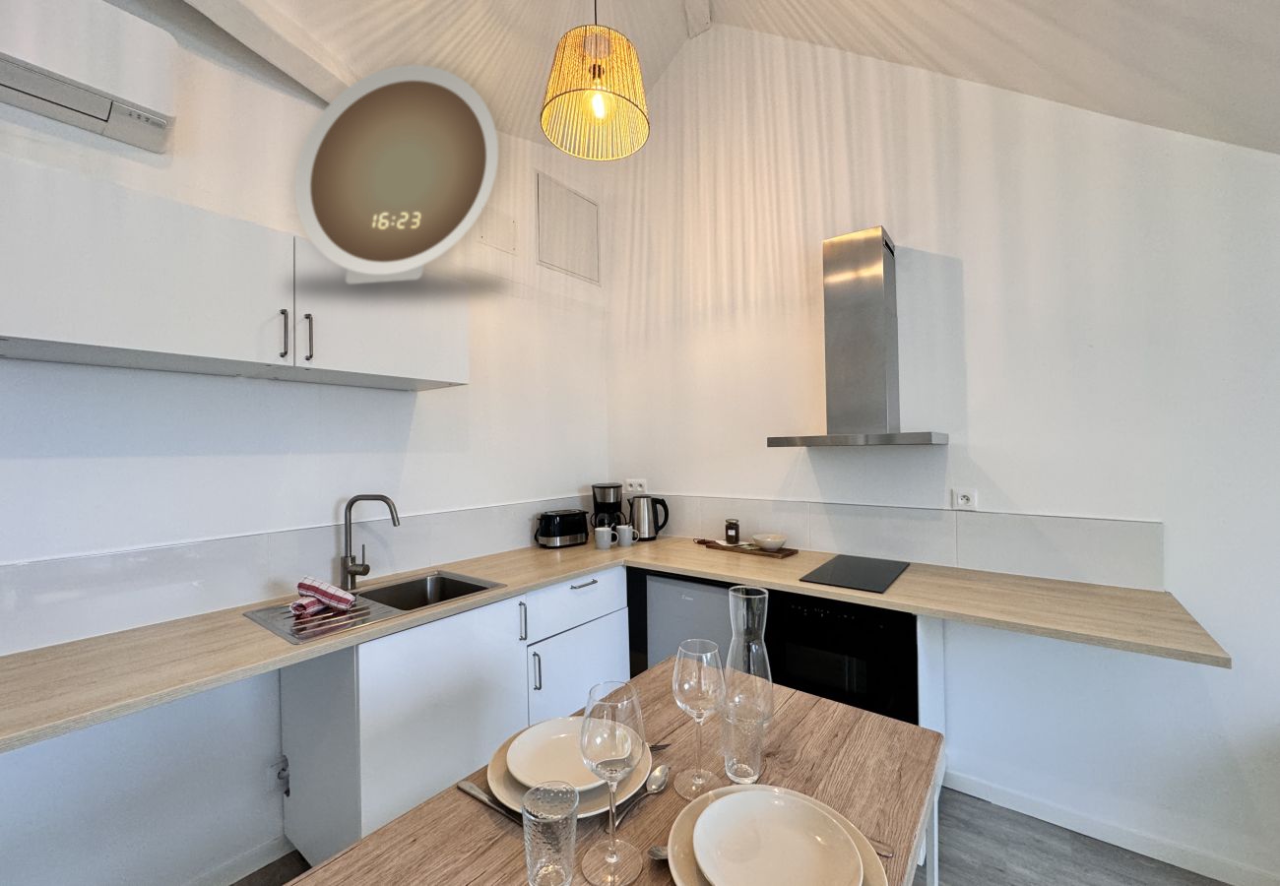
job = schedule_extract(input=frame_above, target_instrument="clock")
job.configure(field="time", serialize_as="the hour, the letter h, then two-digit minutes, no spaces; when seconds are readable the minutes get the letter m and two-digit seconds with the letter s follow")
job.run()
16h23
